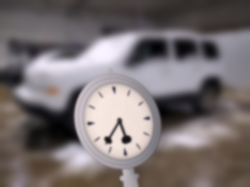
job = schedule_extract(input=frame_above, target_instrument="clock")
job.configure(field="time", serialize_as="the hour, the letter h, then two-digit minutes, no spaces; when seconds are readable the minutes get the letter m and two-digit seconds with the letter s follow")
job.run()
5h37
